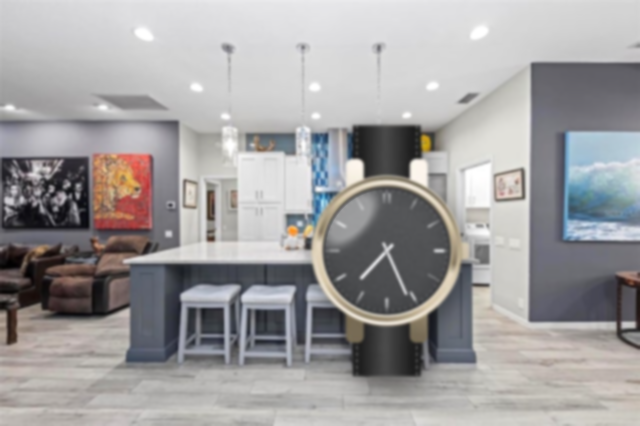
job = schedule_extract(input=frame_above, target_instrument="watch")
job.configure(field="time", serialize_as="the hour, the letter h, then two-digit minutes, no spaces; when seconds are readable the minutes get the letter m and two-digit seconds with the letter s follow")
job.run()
7h26
